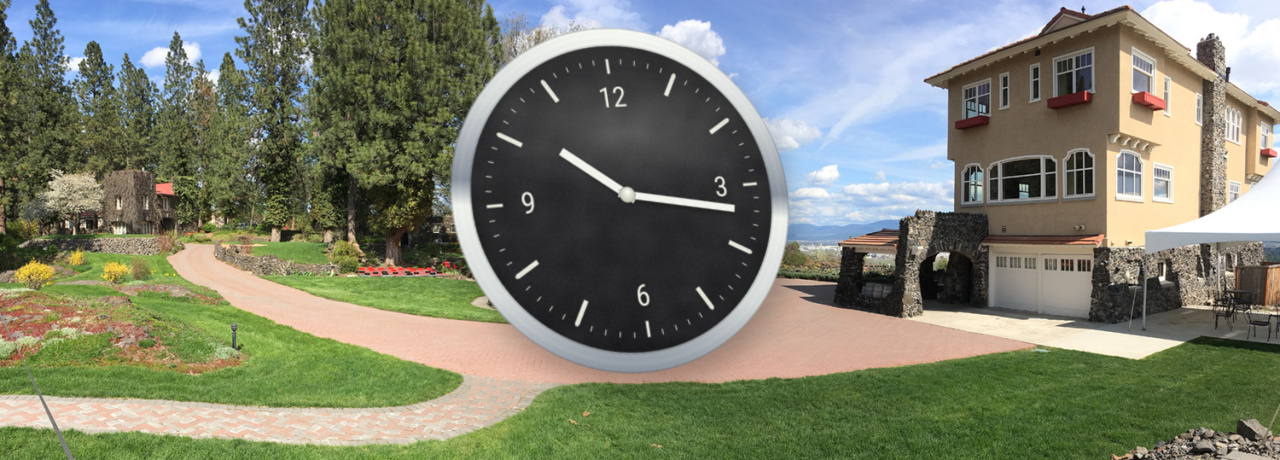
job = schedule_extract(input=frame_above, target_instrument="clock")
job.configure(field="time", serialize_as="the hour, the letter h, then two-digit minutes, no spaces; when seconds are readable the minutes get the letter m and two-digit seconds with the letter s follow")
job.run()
10h17
